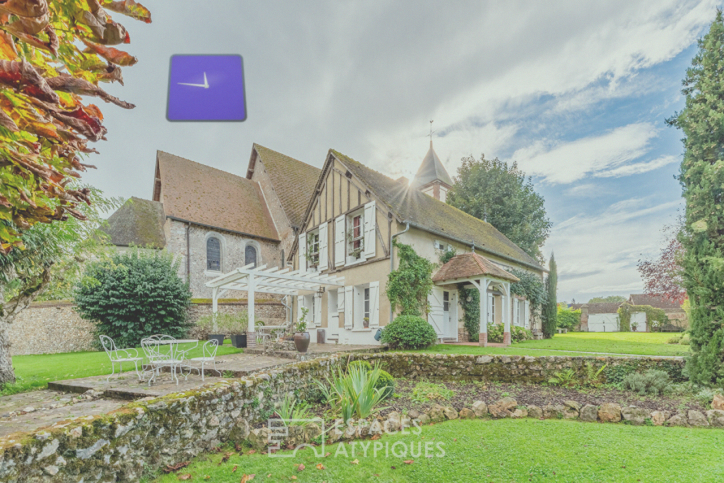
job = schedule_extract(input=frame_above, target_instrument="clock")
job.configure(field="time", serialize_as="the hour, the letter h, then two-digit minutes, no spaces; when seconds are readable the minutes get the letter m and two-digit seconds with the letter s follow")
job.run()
11h46
